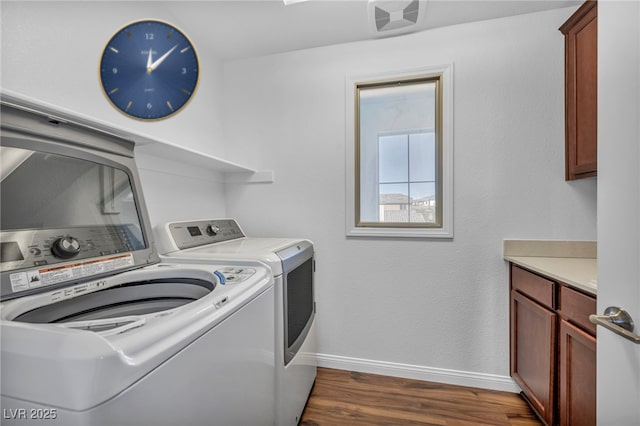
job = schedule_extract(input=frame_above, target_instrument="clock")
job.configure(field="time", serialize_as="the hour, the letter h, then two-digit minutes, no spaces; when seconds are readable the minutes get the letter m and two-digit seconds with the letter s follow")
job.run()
12h08
